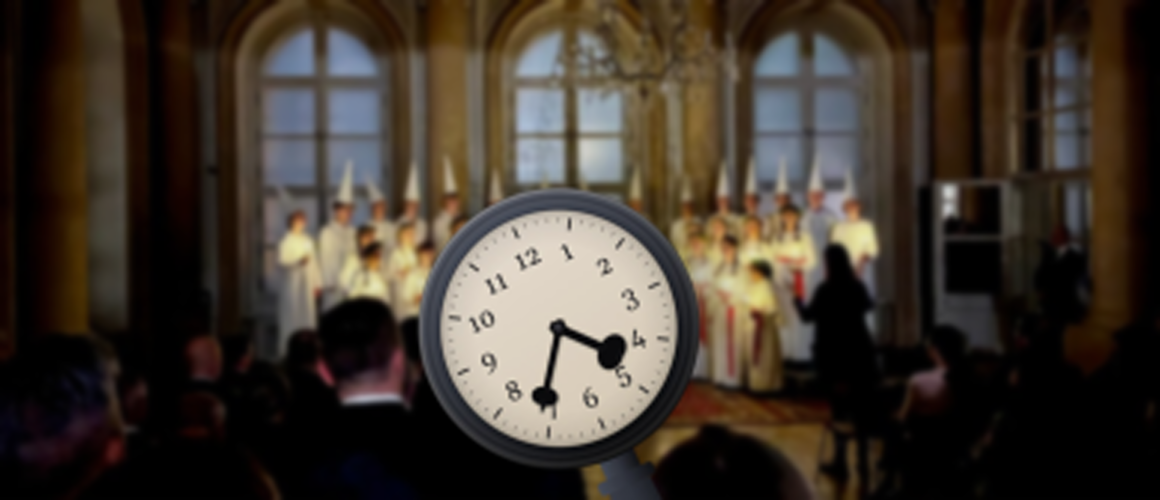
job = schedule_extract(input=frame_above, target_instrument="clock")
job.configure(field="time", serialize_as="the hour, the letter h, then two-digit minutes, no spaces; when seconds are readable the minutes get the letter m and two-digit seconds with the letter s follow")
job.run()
4h36
